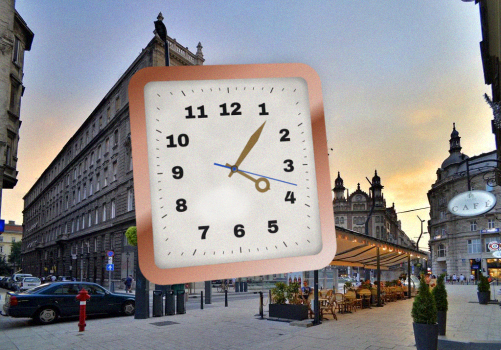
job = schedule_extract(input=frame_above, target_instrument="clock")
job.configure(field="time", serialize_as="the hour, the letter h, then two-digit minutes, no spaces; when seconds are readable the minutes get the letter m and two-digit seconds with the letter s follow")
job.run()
4h06m18s
